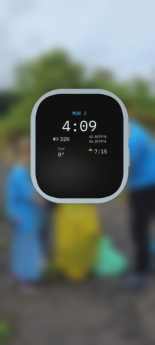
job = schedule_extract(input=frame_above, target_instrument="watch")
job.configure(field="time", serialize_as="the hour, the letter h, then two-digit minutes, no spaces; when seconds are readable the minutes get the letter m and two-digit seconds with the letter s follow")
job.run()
4h09
